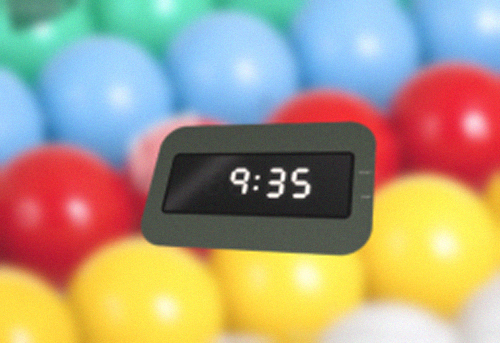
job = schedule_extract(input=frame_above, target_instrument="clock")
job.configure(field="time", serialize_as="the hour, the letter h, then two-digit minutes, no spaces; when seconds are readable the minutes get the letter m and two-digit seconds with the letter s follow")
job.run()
9h35
